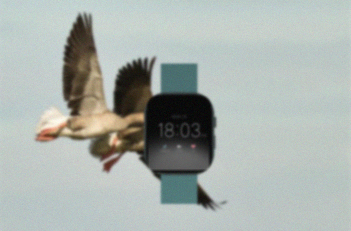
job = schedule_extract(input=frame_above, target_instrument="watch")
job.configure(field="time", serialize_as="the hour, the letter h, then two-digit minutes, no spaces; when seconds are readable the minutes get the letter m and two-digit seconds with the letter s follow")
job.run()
18h03
